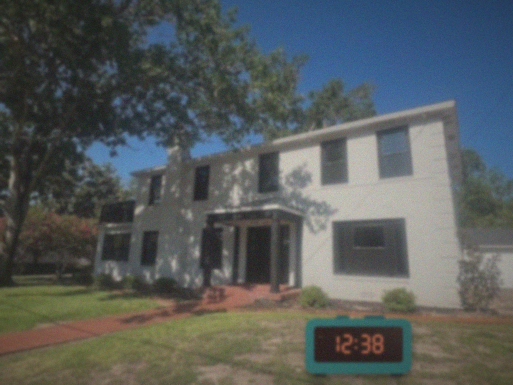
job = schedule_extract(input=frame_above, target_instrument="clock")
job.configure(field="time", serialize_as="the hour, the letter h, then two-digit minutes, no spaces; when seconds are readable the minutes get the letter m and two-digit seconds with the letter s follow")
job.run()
12h38
